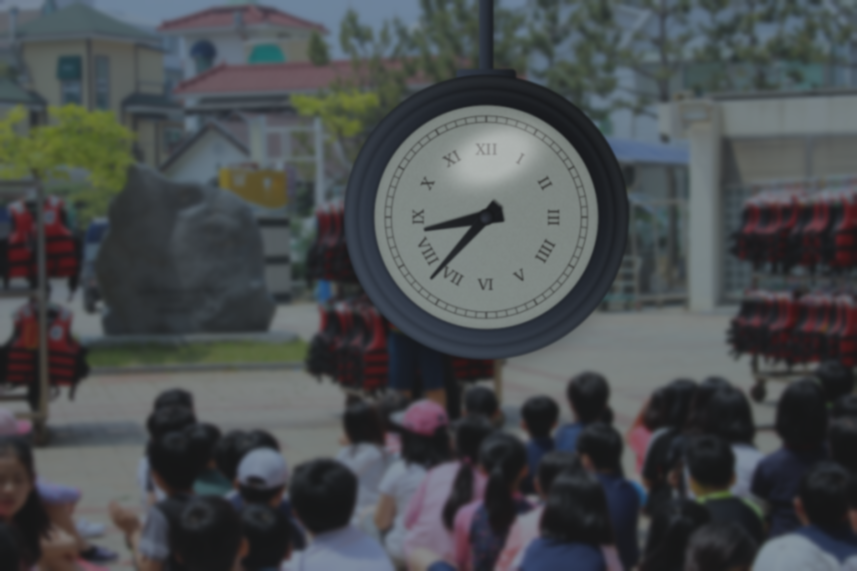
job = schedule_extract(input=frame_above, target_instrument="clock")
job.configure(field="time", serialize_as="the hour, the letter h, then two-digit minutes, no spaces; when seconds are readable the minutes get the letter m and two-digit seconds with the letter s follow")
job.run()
8h37
